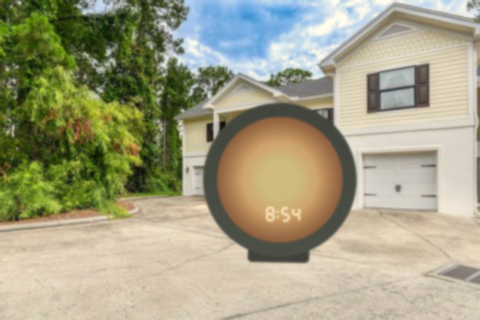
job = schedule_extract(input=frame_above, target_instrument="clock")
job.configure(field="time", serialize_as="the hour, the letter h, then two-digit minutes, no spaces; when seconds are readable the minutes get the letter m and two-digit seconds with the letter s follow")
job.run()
8h54
